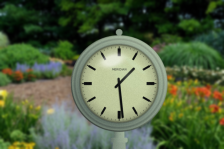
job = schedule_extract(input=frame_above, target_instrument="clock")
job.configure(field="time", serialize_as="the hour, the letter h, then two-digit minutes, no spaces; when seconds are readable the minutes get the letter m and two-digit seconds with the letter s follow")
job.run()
1h29
